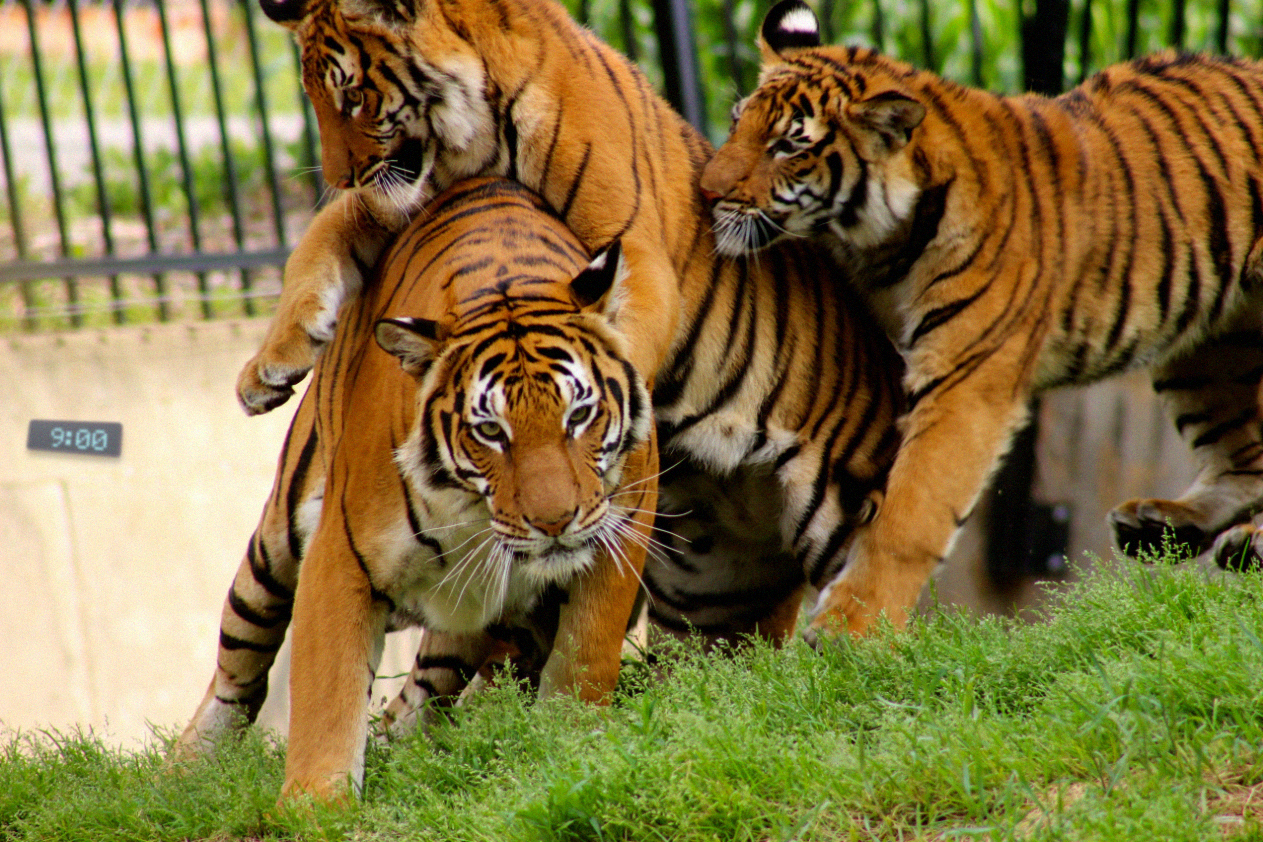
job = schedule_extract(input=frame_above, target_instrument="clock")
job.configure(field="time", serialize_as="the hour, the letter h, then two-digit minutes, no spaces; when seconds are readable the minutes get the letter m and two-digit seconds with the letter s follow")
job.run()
9h00
